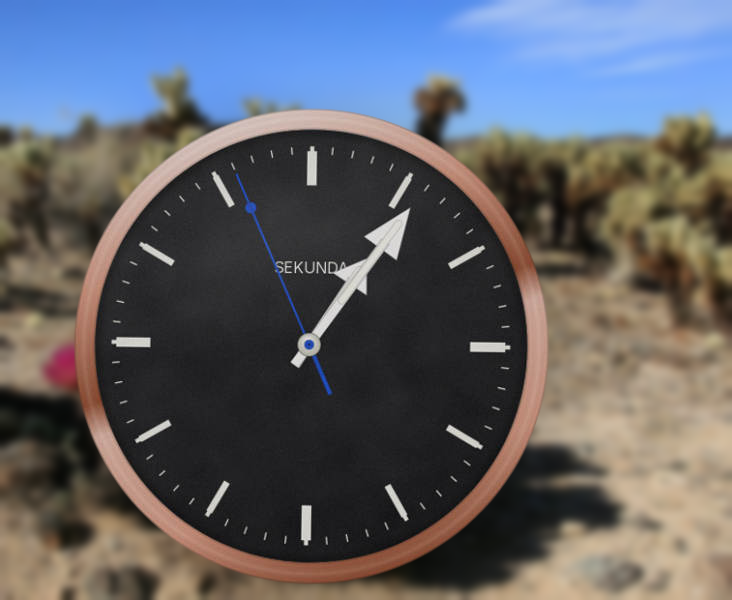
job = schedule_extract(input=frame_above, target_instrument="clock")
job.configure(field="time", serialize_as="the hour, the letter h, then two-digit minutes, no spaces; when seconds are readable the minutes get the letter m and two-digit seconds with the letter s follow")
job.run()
1h05m56s
